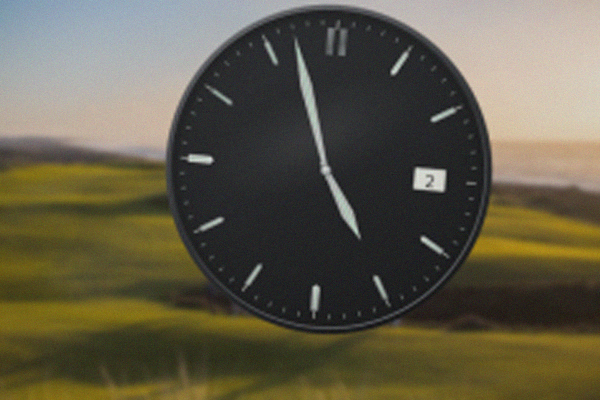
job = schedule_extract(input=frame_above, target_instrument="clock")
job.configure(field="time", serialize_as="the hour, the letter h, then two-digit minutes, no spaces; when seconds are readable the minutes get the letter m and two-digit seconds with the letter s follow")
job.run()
4h57
